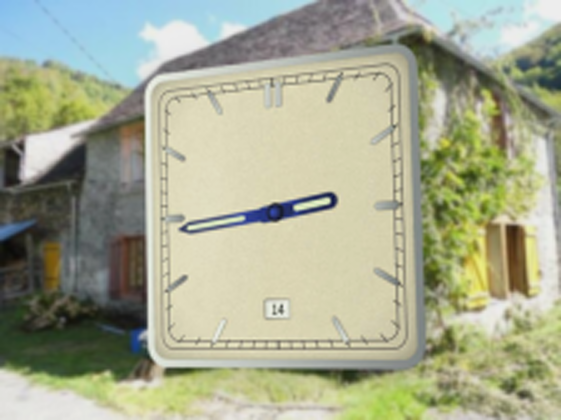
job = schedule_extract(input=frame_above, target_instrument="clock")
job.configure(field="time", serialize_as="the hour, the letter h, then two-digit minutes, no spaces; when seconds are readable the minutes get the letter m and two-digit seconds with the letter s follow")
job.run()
2h44
